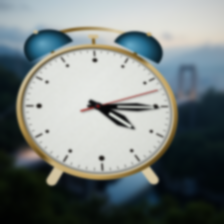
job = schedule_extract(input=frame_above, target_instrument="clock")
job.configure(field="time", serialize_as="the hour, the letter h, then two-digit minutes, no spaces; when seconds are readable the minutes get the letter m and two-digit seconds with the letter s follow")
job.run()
4h15m12s
